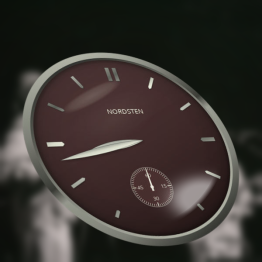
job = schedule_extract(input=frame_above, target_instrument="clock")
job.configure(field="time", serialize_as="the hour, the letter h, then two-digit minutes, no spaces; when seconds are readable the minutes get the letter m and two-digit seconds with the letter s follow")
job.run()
8h43
